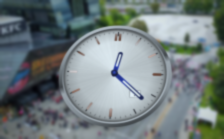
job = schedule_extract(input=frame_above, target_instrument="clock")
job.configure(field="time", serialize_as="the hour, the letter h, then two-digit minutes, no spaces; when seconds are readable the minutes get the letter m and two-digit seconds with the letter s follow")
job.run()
12h22
